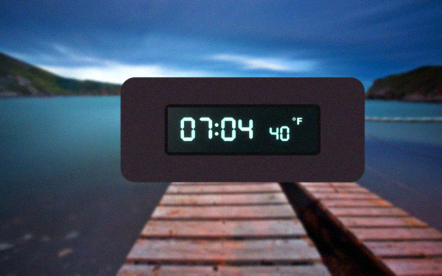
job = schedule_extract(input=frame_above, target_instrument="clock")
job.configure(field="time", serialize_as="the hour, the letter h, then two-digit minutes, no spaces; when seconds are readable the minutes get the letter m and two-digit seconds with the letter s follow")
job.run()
7h04
